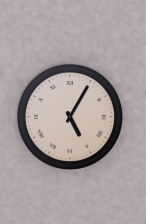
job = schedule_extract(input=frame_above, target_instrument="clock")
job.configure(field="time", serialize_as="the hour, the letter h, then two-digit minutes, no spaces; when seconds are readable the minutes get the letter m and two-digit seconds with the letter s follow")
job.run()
5h05
